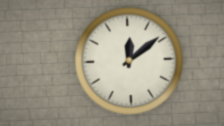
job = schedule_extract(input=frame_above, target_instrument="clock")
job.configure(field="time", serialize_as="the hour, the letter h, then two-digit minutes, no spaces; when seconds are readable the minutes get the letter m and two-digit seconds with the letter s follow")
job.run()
12h09
